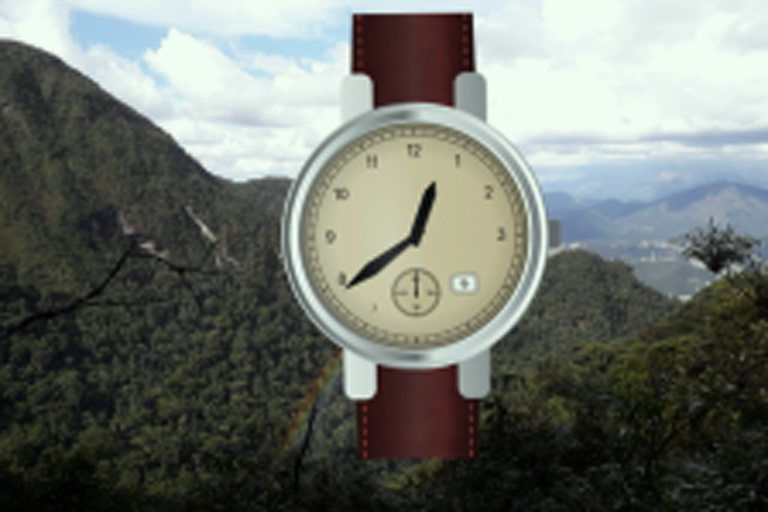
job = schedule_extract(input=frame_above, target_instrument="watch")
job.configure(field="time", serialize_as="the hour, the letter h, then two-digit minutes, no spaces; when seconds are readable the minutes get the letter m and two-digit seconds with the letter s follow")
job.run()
12h39
